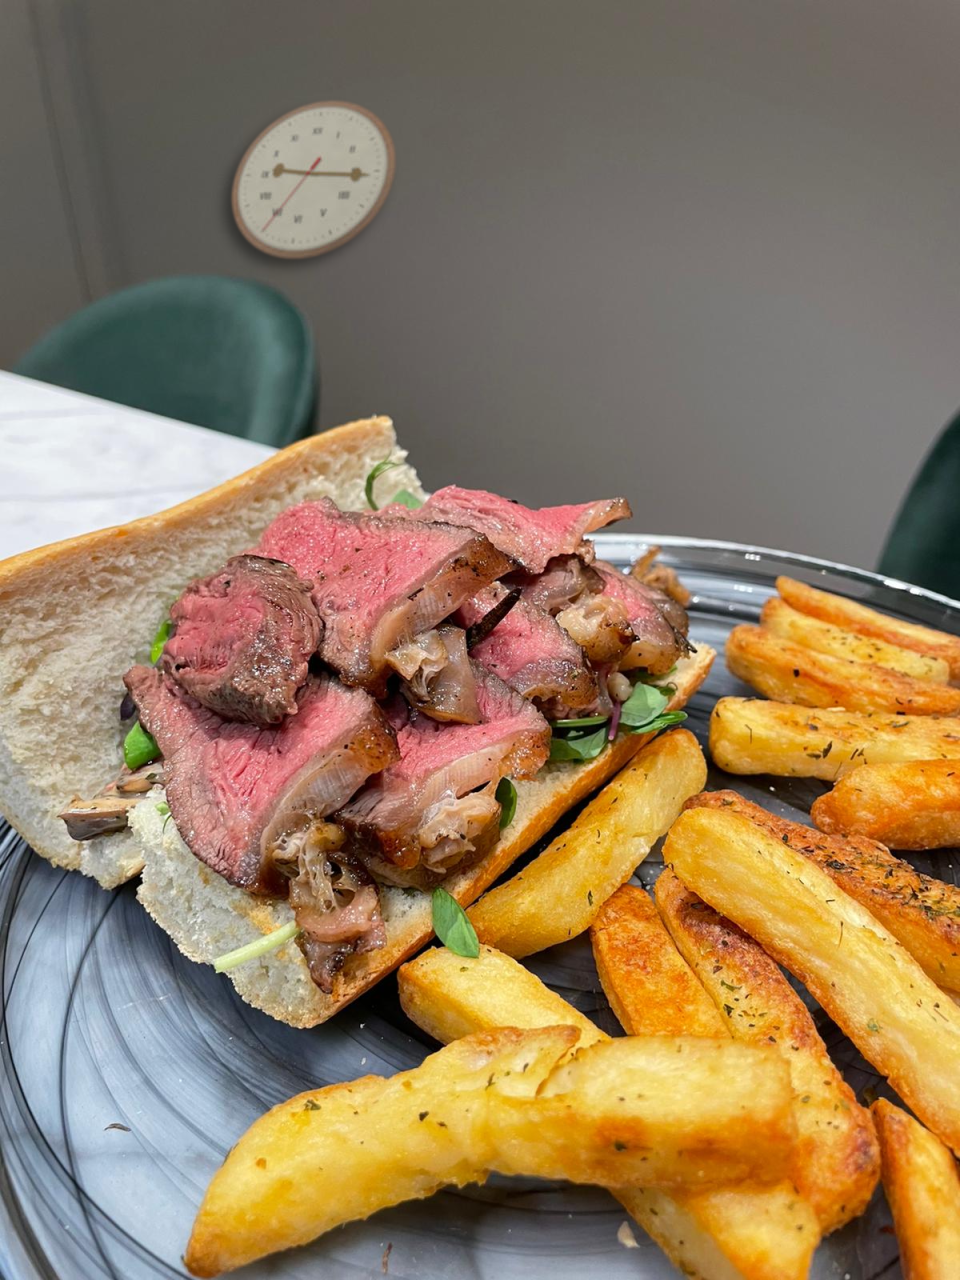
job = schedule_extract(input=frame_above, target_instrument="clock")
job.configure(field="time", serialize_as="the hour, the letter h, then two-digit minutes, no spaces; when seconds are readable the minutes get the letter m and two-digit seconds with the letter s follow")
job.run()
9h15m35s
